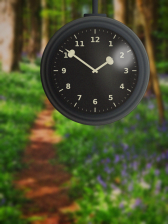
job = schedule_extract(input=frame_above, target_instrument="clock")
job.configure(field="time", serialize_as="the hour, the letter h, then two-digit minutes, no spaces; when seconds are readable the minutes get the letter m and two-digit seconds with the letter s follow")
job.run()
1h51
